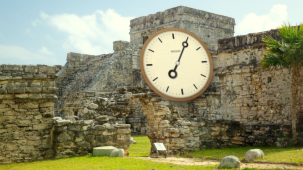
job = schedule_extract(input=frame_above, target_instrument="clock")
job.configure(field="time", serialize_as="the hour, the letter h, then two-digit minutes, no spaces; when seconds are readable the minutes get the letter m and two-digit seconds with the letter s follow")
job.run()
7h05
